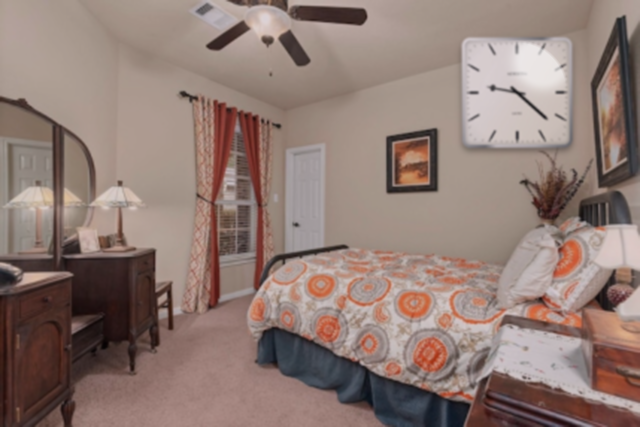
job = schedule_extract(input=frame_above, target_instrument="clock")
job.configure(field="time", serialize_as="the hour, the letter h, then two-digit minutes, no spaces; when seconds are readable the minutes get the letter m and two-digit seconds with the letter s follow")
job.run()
9h22
